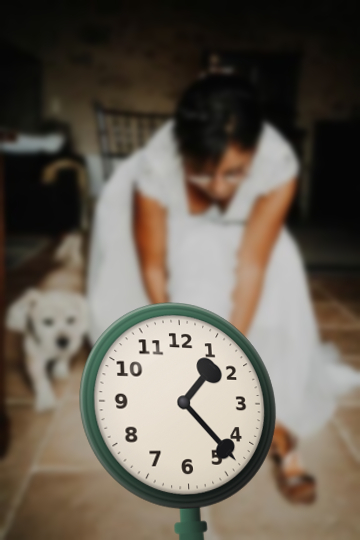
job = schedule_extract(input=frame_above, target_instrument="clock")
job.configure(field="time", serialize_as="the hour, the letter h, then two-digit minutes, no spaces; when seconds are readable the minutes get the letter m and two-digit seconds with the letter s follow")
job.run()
1h23
